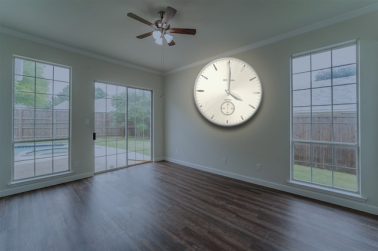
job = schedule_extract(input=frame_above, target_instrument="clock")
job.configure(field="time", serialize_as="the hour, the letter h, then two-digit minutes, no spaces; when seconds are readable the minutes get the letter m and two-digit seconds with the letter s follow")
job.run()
4h00
